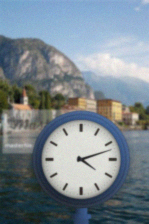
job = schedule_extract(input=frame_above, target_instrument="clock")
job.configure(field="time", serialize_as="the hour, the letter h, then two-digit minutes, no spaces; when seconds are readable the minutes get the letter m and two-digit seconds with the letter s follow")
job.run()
4h12
